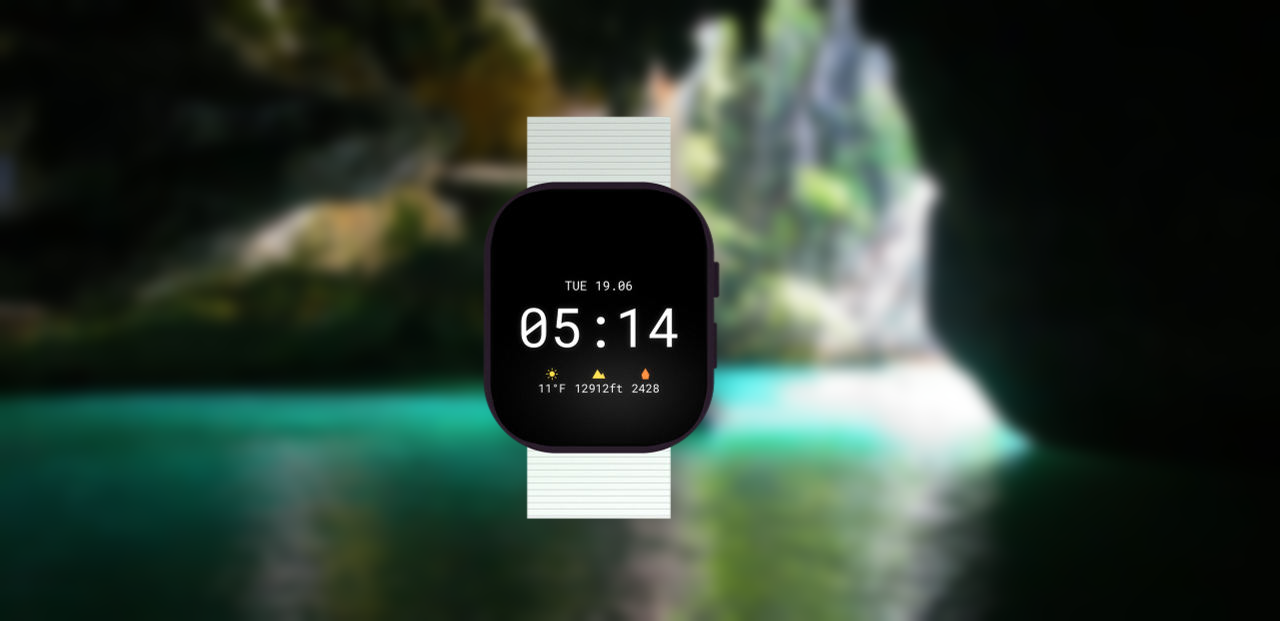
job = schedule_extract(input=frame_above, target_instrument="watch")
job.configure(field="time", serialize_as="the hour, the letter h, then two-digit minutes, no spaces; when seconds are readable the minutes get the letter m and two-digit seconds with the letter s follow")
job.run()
5h14
